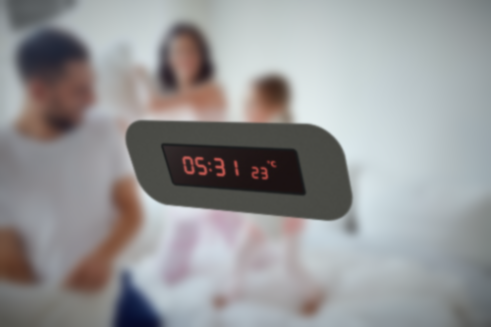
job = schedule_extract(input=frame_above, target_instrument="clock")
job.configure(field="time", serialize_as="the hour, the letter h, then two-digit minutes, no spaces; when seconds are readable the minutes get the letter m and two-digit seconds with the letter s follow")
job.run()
5h31
